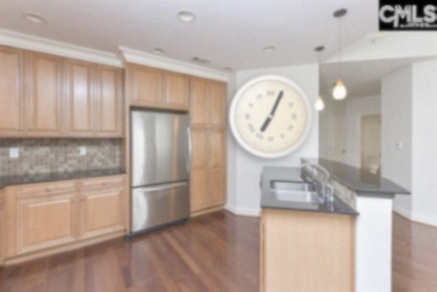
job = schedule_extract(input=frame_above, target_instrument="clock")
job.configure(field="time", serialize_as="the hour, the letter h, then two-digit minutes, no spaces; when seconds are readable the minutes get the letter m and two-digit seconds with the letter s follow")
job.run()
7h04
